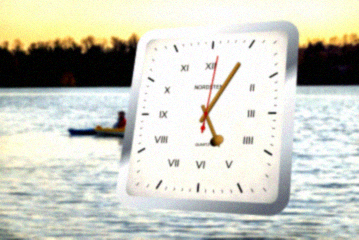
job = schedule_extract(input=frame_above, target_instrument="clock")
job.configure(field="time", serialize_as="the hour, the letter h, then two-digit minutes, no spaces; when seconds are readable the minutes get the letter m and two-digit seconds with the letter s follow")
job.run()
5h05m01s
